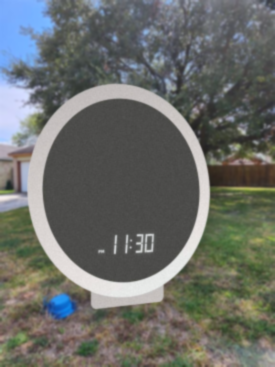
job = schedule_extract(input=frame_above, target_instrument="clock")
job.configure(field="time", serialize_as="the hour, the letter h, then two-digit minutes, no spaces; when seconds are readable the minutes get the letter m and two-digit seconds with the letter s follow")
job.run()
11h30
